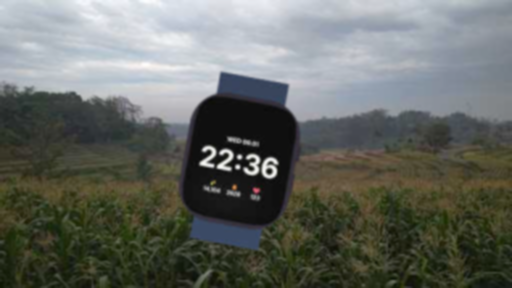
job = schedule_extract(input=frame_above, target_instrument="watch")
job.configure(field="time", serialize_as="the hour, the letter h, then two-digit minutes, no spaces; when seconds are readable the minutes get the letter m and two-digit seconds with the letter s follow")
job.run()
22h36
